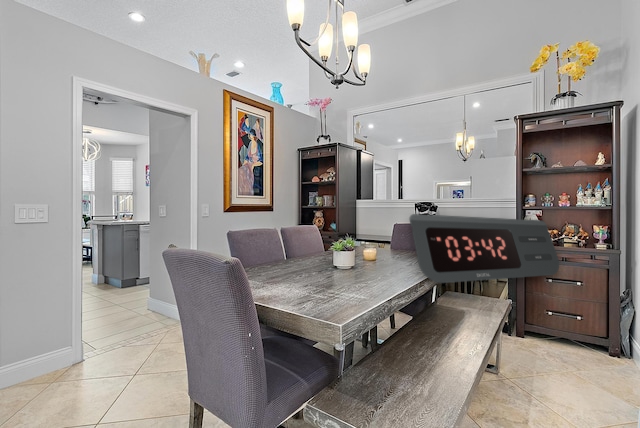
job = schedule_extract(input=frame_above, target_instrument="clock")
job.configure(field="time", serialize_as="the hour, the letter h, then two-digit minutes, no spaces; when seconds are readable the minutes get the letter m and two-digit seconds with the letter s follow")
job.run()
3h42
